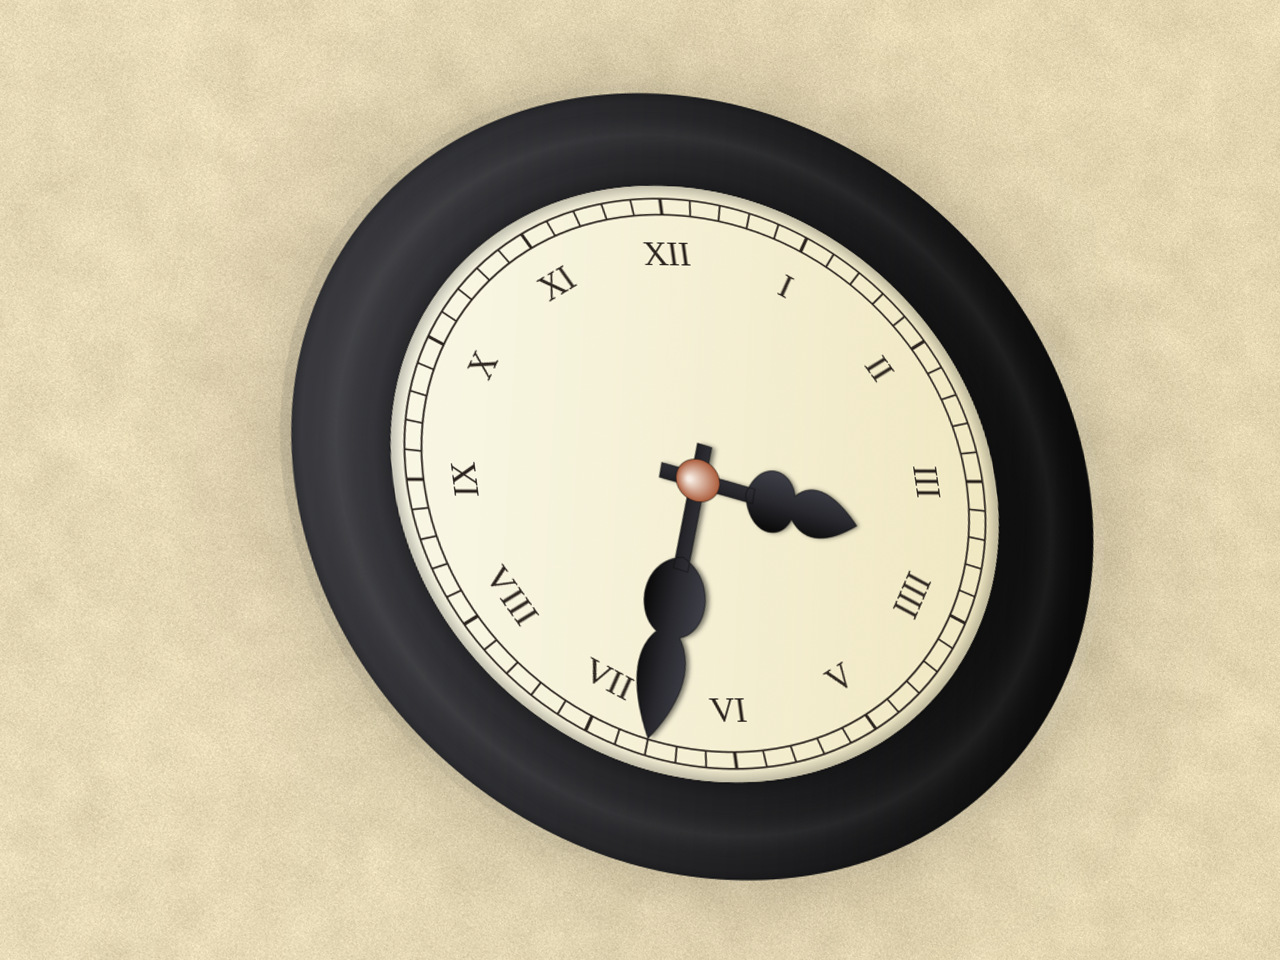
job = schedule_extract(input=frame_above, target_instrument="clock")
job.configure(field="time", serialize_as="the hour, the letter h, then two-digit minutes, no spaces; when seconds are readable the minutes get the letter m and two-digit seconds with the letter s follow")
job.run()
3h33
